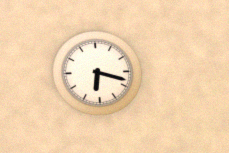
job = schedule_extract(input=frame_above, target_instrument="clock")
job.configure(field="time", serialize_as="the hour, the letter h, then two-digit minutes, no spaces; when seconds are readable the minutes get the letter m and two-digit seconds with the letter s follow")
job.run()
6h18
